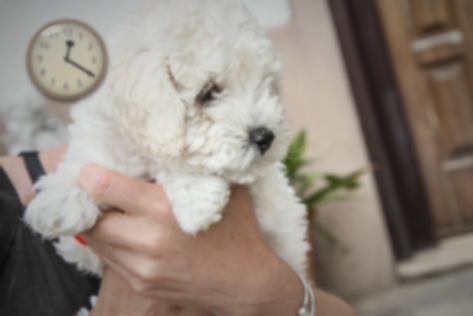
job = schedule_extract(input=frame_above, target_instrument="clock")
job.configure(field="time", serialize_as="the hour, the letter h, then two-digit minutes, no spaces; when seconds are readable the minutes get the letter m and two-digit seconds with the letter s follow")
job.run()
12h20
